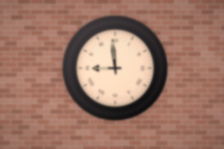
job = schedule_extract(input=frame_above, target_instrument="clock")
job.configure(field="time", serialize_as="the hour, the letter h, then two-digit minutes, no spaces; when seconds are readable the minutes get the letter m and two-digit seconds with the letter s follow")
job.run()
8h59
